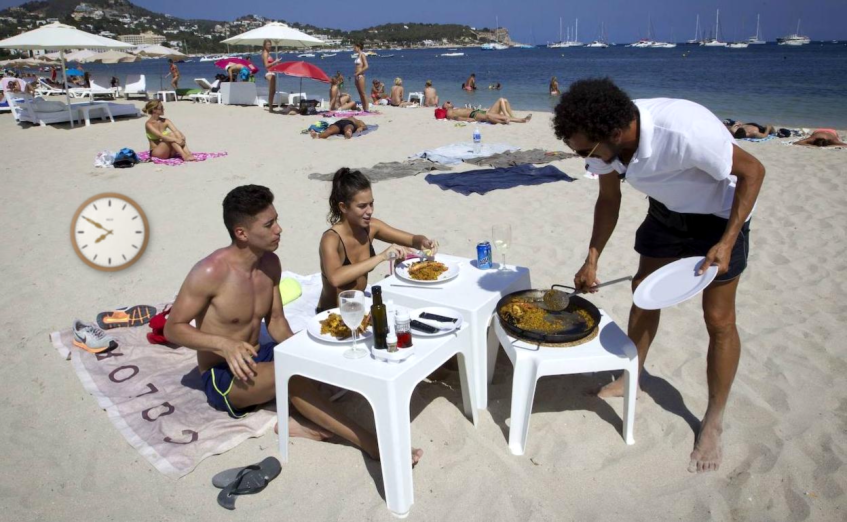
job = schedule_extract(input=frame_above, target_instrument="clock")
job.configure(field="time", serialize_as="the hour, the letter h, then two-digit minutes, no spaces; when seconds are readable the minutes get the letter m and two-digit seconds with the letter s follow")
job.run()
7h50
